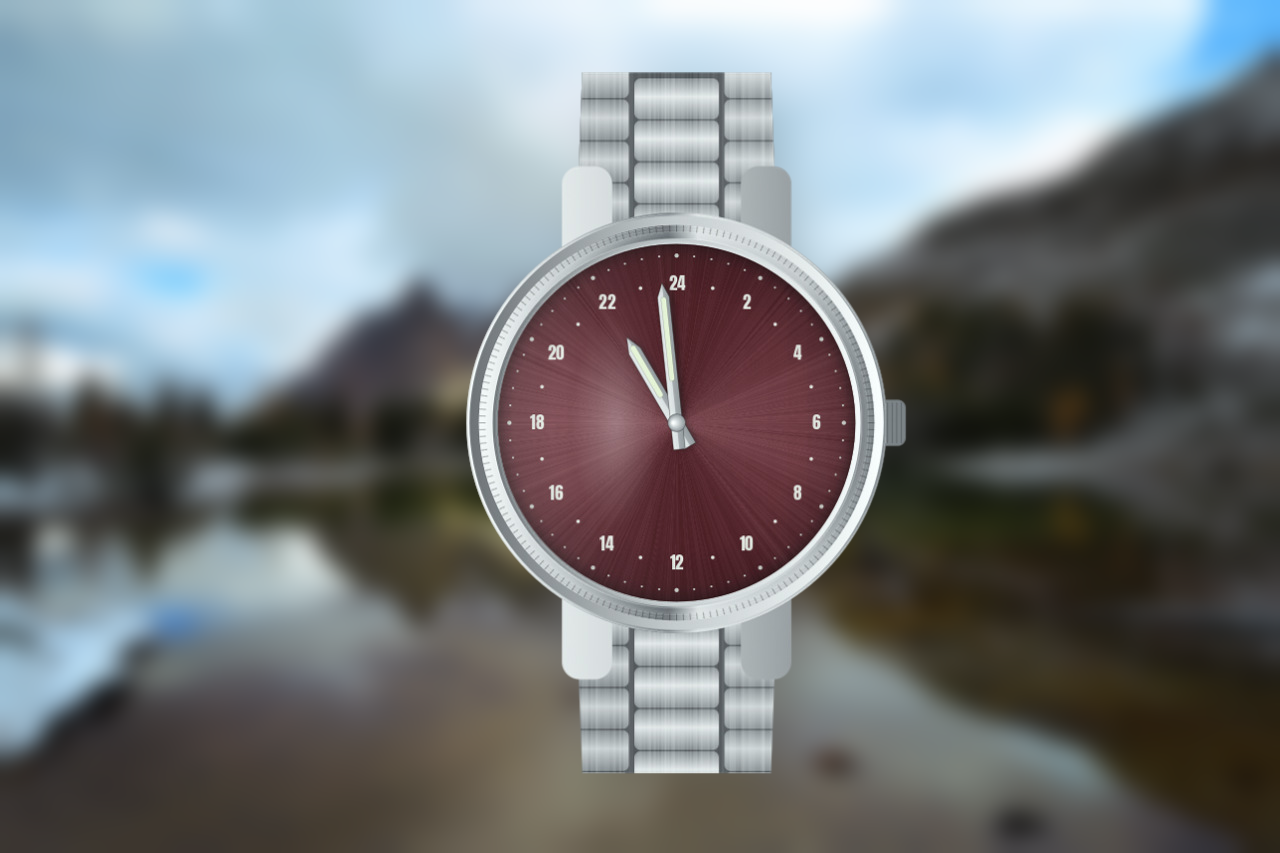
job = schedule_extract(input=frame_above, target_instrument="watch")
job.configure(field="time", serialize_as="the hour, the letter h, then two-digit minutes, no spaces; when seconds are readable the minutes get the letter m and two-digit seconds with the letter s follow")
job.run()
21h59
